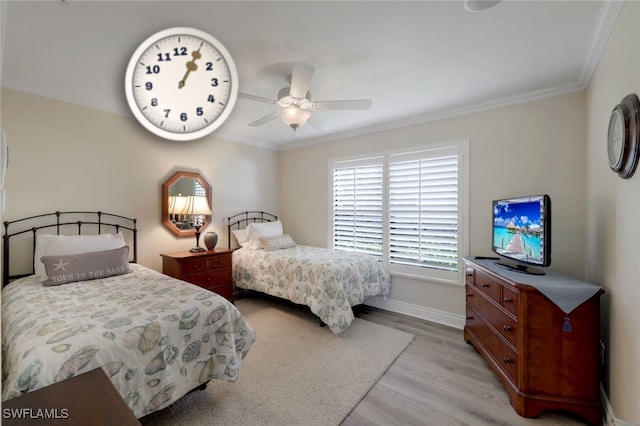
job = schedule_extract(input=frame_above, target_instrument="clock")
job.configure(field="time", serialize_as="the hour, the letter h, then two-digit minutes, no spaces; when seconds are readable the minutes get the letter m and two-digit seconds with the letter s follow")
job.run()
1h05
